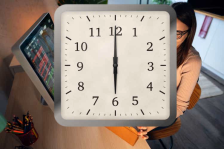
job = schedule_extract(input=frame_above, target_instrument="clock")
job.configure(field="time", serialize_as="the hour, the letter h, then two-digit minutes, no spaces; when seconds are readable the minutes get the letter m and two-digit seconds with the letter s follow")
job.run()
6h00
